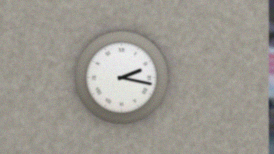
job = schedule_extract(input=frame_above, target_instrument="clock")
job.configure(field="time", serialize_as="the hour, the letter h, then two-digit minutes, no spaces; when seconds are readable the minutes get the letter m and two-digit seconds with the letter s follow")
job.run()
2h17
